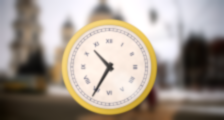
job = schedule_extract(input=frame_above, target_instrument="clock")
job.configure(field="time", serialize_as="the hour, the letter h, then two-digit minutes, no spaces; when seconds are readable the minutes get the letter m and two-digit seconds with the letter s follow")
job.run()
10h35
